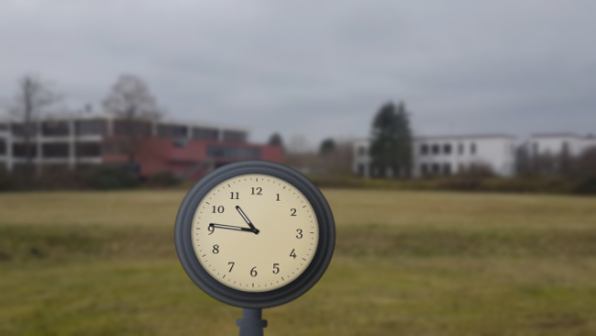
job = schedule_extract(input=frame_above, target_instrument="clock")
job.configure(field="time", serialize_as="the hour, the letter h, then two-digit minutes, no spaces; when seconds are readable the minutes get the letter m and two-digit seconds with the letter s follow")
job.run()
10h46
